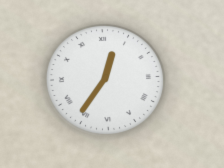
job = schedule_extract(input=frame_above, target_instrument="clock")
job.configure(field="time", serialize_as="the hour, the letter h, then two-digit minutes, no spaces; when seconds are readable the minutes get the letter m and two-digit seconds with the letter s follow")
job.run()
12h36
